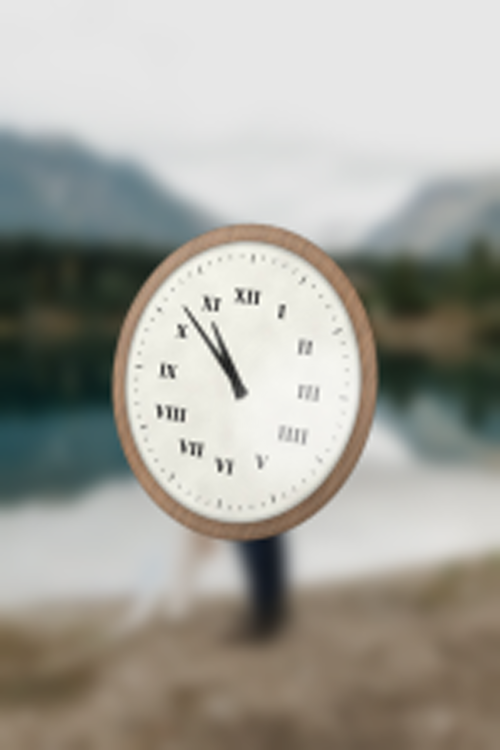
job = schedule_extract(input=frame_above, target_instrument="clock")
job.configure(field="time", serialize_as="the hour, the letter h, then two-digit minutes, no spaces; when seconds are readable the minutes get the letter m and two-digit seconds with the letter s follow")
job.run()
10h52
